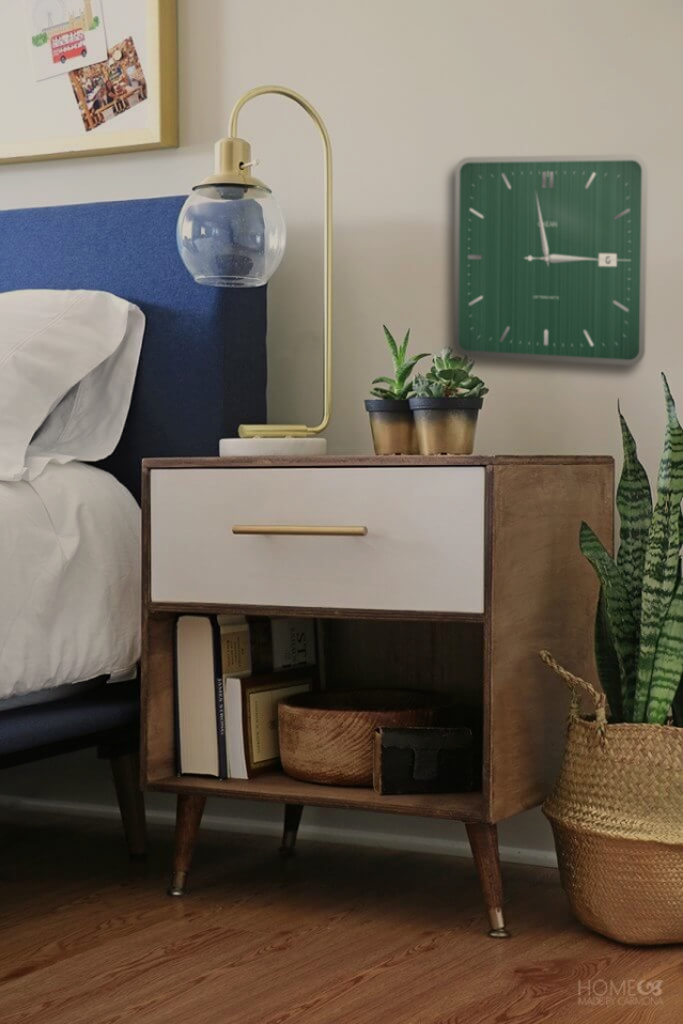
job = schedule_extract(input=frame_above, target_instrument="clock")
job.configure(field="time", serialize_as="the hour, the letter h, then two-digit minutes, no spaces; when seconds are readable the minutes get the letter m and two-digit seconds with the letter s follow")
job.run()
2h58m15s
